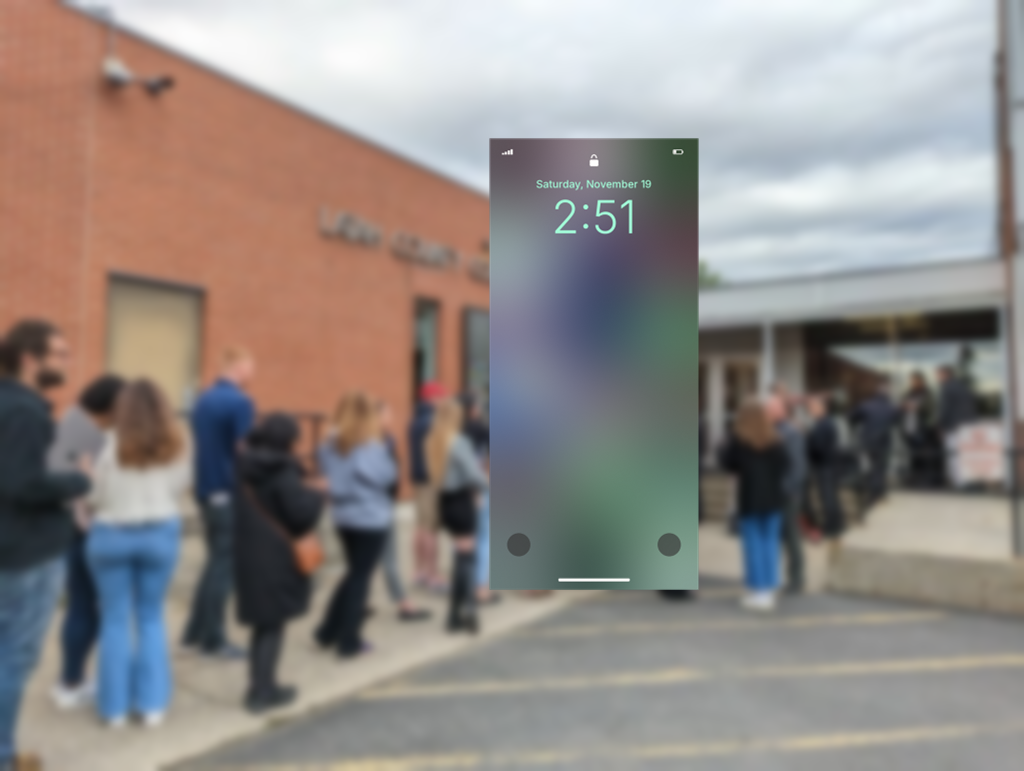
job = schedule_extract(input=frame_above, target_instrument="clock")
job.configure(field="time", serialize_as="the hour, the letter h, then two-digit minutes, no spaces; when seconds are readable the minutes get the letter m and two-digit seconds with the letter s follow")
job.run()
2h51
